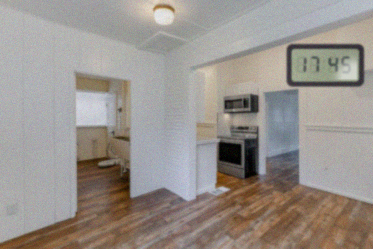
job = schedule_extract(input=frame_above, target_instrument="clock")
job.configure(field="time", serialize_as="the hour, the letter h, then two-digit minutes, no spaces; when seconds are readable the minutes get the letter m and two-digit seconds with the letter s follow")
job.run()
17h45
